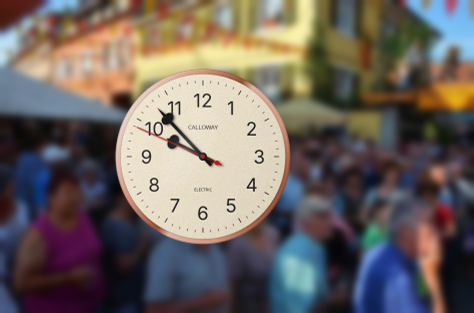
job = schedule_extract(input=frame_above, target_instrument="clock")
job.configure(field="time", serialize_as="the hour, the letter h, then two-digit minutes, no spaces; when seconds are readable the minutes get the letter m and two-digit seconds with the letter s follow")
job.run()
9h52m49s
